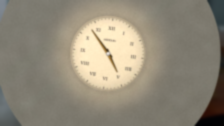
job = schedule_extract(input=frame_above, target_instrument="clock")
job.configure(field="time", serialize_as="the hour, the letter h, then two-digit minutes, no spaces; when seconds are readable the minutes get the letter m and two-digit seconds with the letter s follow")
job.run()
4h53
